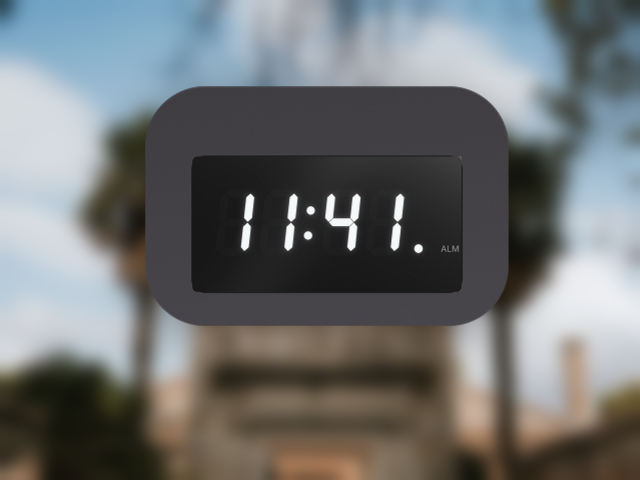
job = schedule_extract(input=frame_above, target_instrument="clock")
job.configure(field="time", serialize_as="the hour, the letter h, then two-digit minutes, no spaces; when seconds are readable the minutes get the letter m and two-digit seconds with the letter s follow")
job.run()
11h41
